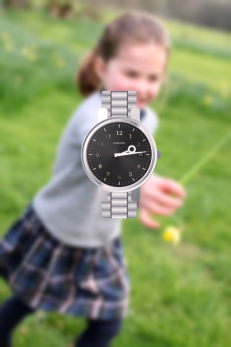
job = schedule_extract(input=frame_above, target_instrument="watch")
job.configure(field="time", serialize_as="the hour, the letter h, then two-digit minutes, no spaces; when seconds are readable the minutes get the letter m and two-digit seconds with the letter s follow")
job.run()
2h14
